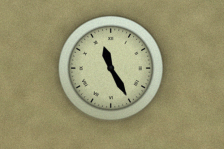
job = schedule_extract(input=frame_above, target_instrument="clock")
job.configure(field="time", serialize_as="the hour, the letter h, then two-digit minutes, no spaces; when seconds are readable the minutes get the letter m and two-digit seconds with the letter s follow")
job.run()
11h25
